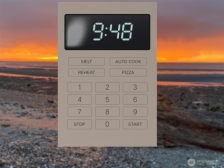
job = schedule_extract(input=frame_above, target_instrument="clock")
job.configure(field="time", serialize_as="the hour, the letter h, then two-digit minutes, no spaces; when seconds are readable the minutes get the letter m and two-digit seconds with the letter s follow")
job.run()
9h48
